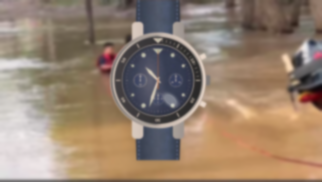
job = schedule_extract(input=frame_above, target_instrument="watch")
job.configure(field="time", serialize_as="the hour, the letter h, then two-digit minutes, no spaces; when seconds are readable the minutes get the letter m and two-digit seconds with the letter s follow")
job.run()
10h33
